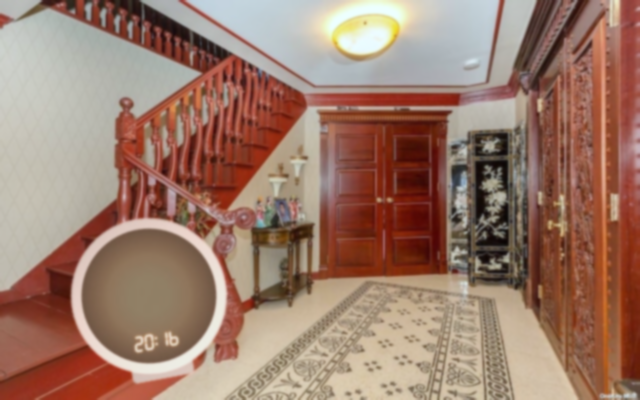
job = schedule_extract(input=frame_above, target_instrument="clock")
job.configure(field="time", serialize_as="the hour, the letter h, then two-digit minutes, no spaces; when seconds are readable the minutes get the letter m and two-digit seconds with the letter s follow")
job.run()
20h16
